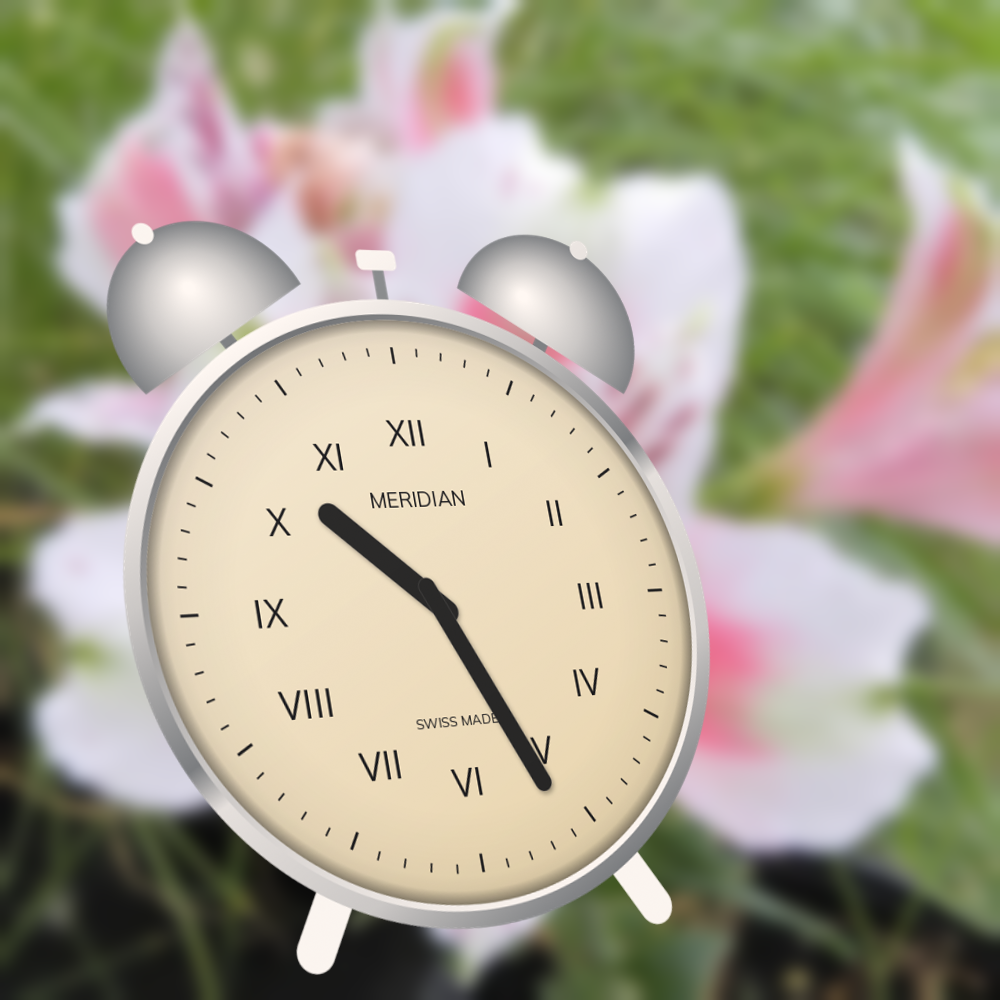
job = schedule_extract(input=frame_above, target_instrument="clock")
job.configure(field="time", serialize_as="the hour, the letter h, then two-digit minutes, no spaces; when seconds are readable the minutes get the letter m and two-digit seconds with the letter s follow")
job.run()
10h26
